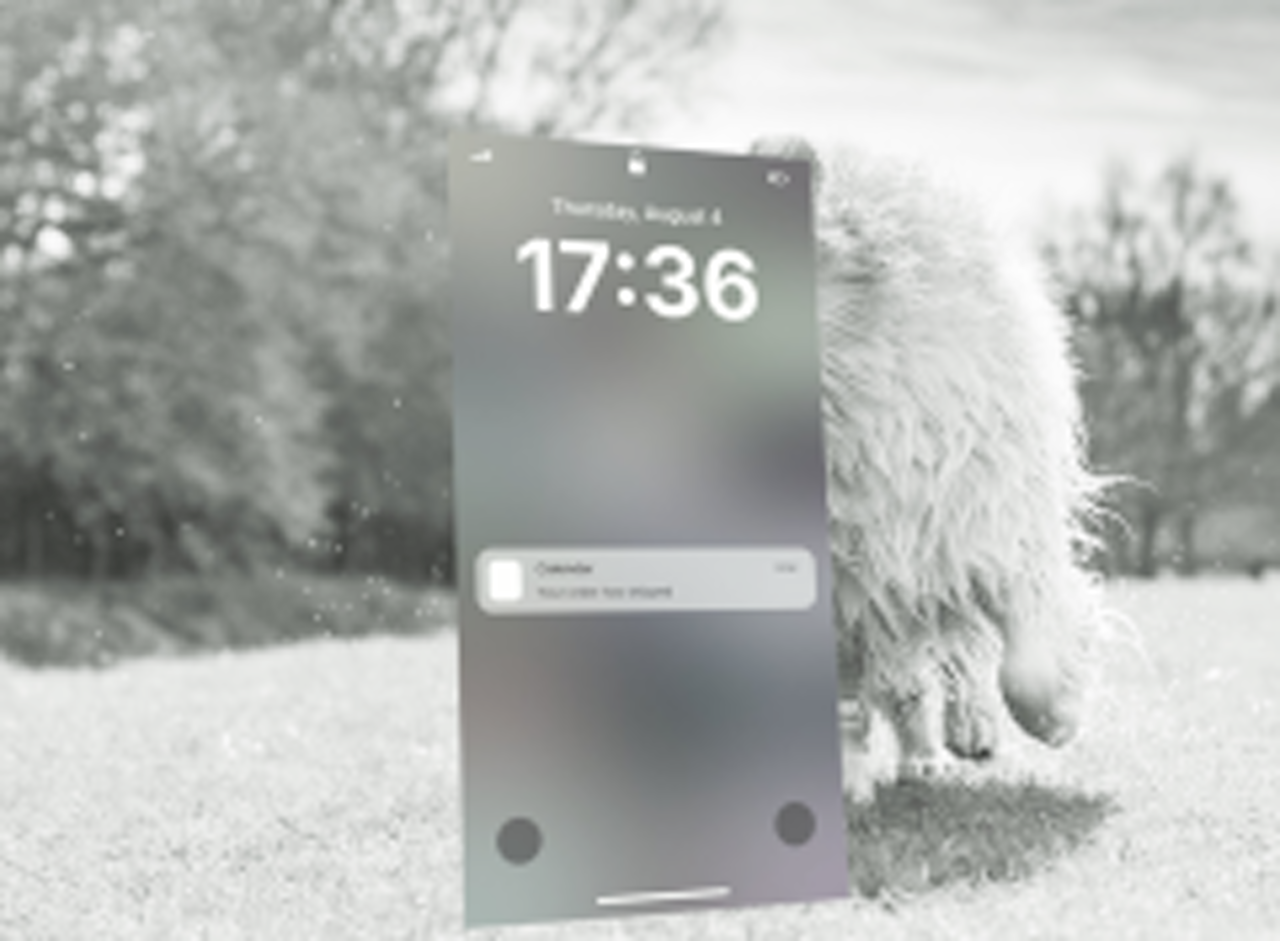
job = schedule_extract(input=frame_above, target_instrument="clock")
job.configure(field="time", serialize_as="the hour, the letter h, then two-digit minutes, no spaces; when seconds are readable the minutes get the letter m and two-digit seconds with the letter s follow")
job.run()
17h36
